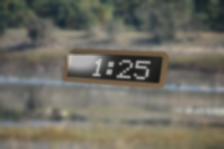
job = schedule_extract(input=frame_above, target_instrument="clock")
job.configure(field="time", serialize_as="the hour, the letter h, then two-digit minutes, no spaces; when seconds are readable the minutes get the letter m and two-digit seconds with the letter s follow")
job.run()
1h25
